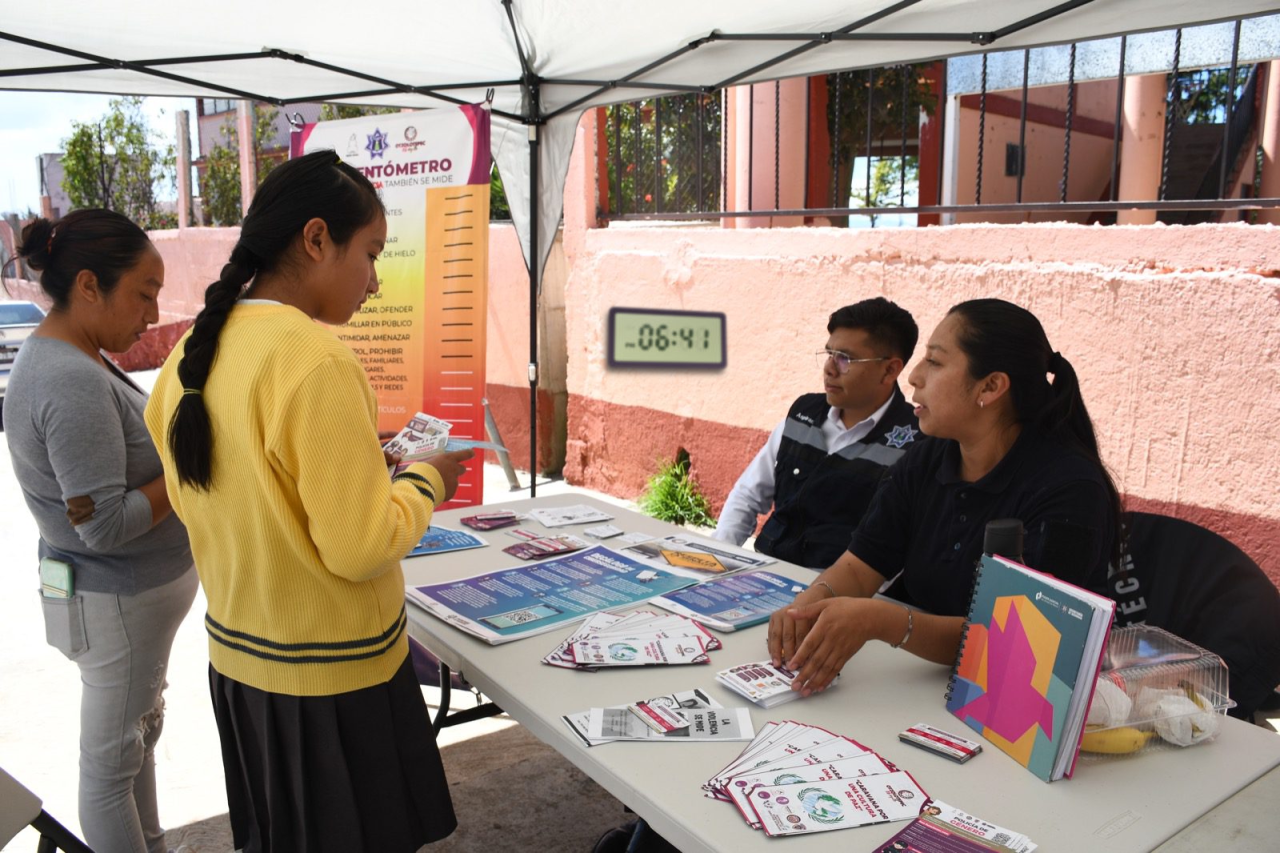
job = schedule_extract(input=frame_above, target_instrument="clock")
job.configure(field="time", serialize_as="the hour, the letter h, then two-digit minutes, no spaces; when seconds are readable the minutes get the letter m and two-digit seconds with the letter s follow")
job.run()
6h41
